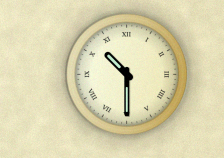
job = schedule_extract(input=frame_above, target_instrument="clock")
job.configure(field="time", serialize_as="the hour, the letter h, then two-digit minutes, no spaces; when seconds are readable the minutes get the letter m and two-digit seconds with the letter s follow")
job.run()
10h30
